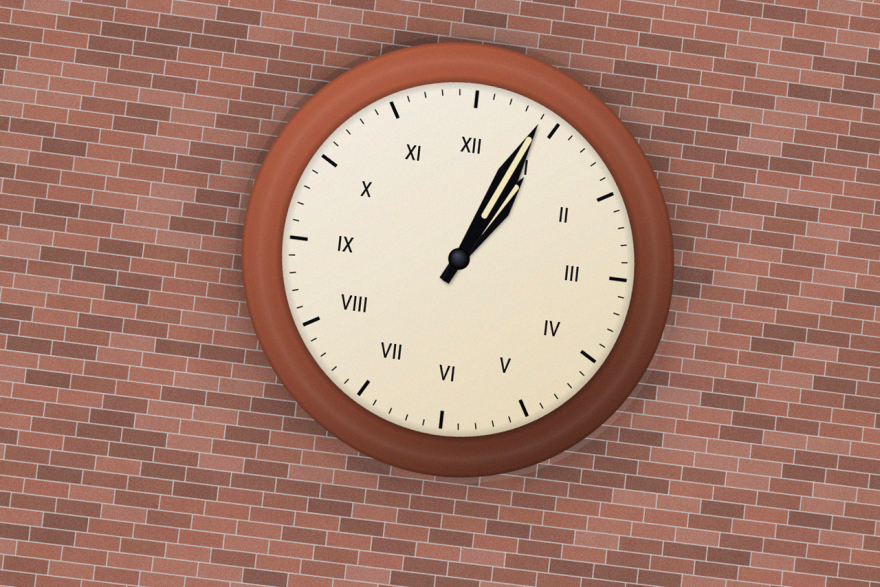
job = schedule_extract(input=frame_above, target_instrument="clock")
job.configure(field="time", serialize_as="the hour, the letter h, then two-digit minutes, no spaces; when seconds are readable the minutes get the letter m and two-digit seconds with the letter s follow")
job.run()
1h04
